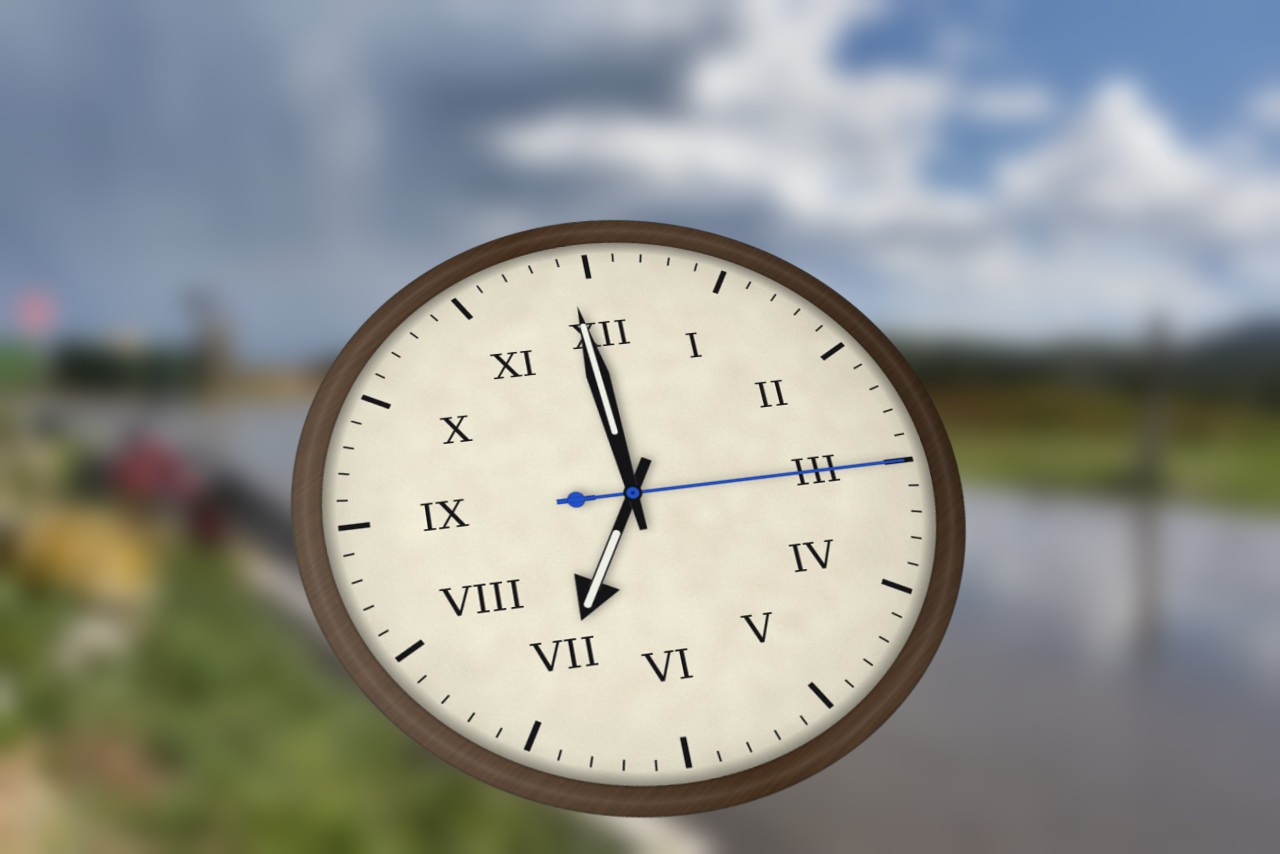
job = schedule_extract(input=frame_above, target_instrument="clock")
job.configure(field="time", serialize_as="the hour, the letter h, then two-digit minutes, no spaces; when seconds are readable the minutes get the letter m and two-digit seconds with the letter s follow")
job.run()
6h59m15s
